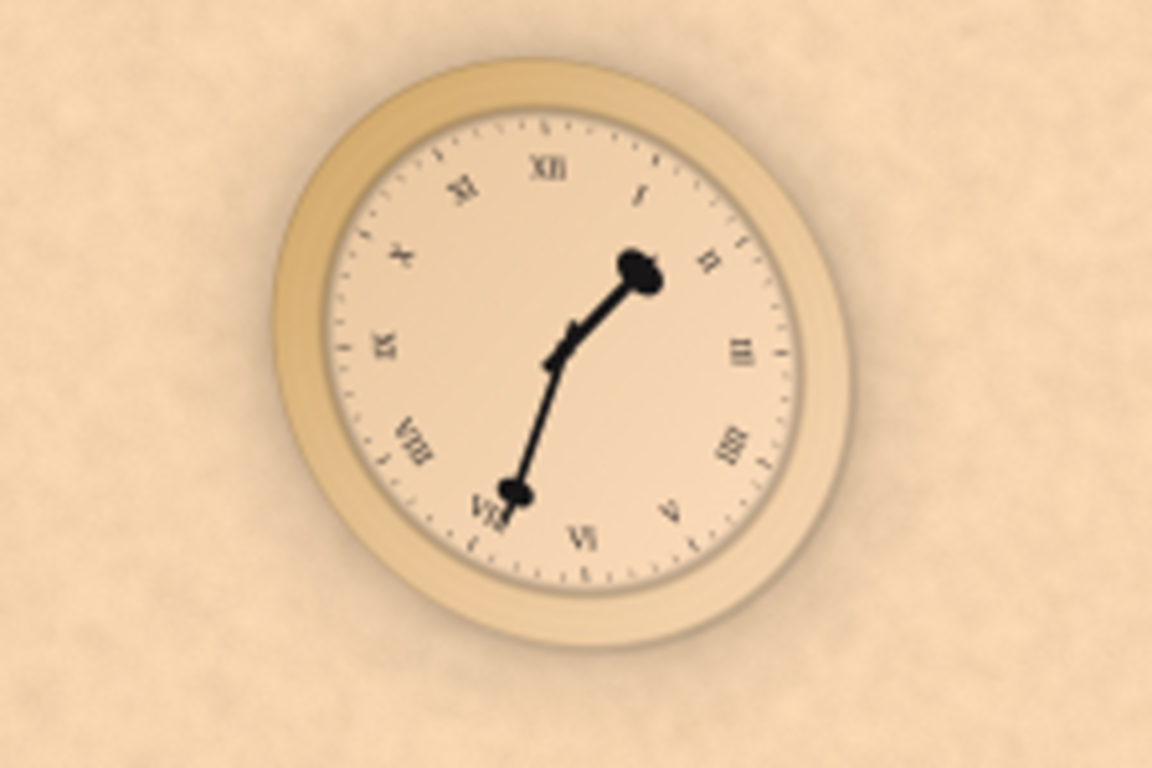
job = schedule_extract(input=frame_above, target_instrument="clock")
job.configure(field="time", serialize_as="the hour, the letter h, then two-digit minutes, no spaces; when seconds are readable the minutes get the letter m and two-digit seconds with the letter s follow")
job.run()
1h34
